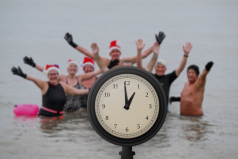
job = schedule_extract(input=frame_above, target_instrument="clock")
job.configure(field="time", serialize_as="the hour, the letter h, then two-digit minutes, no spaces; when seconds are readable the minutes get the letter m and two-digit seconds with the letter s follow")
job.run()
12h59
